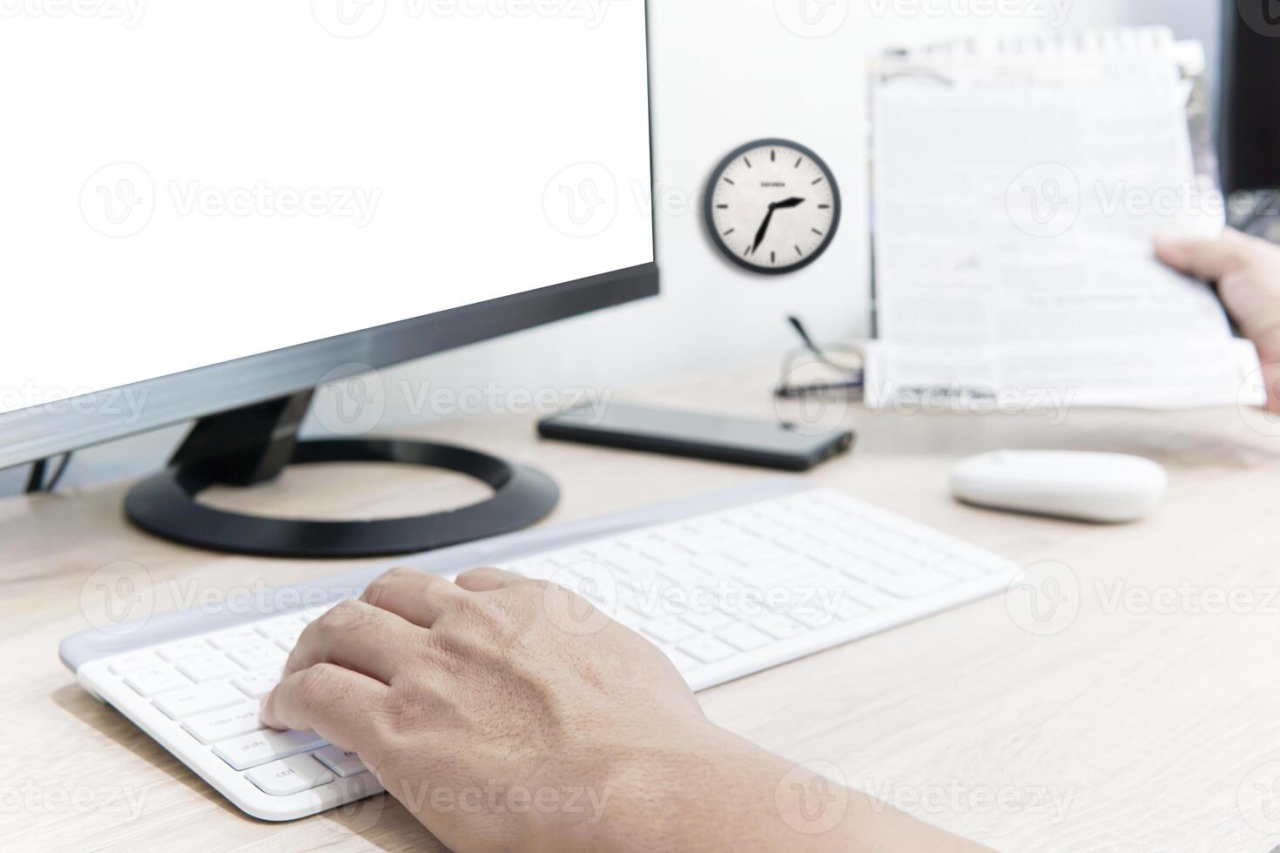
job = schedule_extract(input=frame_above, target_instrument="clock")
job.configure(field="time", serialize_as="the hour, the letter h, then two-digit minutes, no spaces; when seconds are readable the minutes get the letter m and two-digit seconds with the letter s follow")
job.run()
2h34
